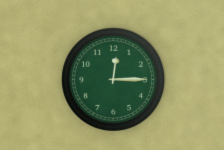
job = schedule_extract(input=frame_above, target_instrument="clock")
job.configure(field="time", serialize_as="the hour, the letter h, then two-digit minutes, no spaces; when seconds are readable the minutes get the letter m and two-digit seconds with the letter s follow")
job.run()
12h15
